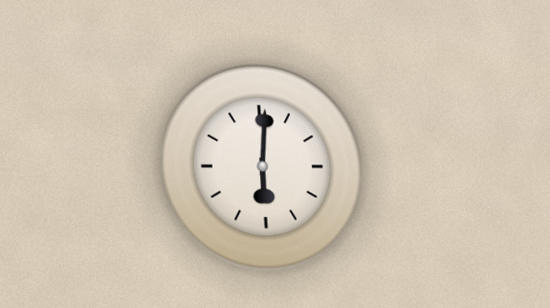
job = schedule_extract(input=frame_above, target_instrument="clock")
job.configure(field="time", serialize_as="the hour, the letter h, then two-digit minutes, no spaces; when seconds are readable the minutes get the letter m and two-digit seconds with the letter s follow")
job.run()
6h01
